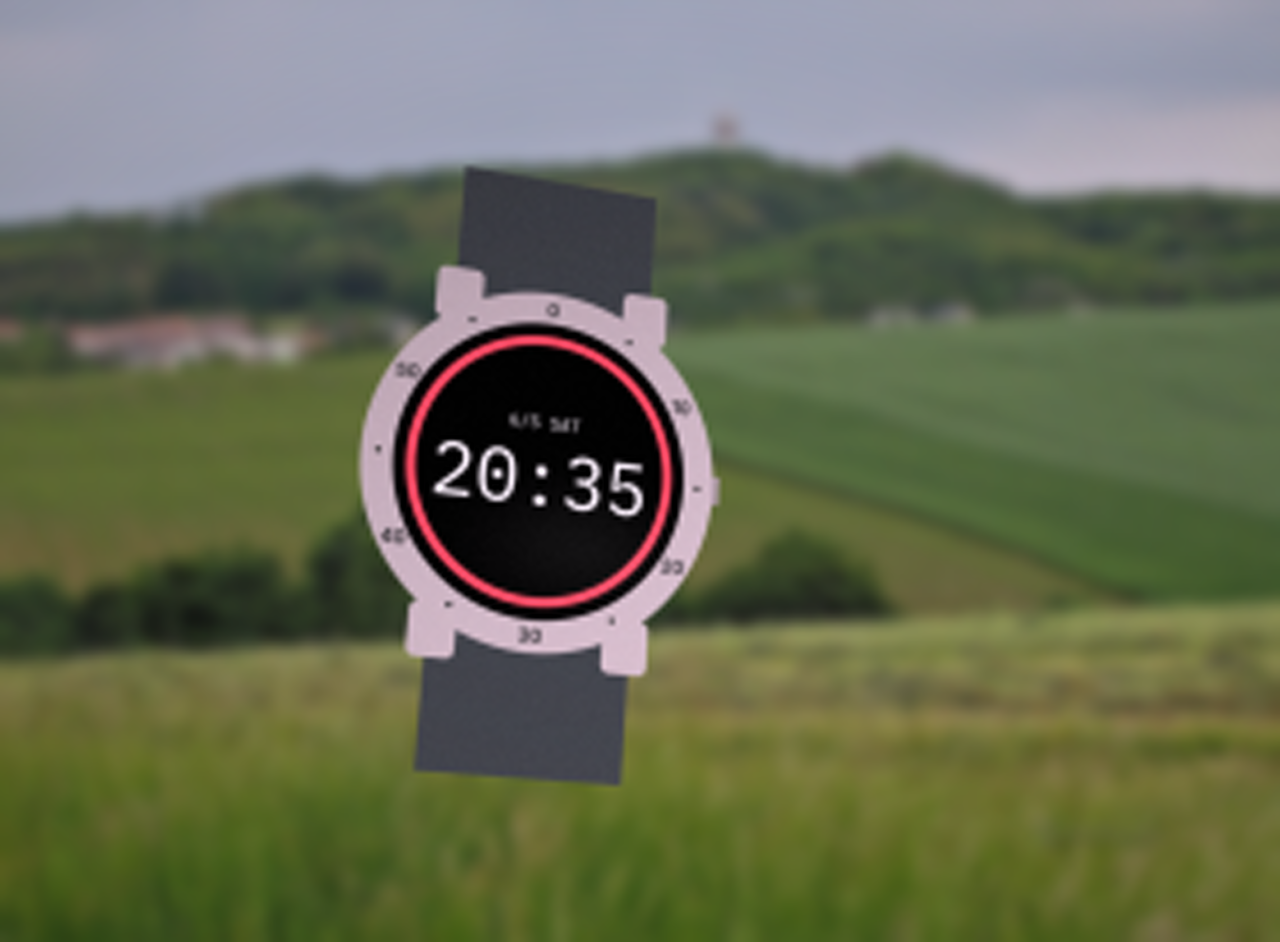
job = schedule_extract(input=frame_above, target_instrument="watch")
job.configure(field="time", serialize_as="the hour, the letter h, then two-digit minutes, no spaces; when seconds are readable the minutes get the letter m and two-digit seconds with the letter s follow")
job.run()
20h35
